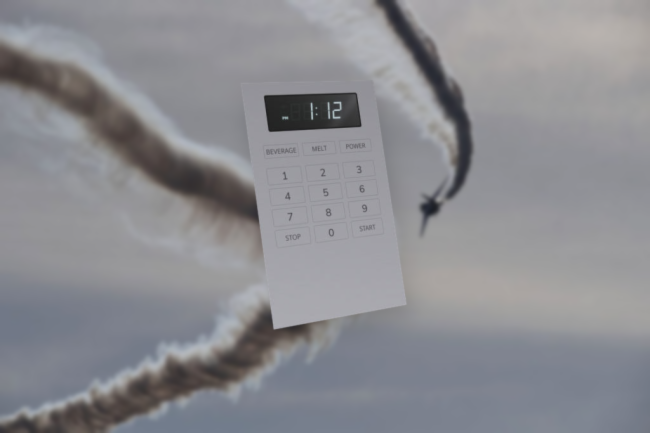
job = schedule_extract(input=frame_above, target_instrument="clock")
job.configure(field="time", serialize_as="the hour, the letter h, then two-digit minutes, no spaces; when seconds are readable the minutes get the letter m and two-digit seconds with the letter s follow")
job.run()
1h12
